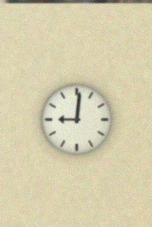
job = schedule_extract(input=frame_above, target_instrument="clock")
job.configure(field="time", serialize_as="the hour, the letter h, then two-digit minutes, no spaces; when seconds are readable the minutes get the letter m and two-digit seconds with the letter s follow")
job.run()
9h01
